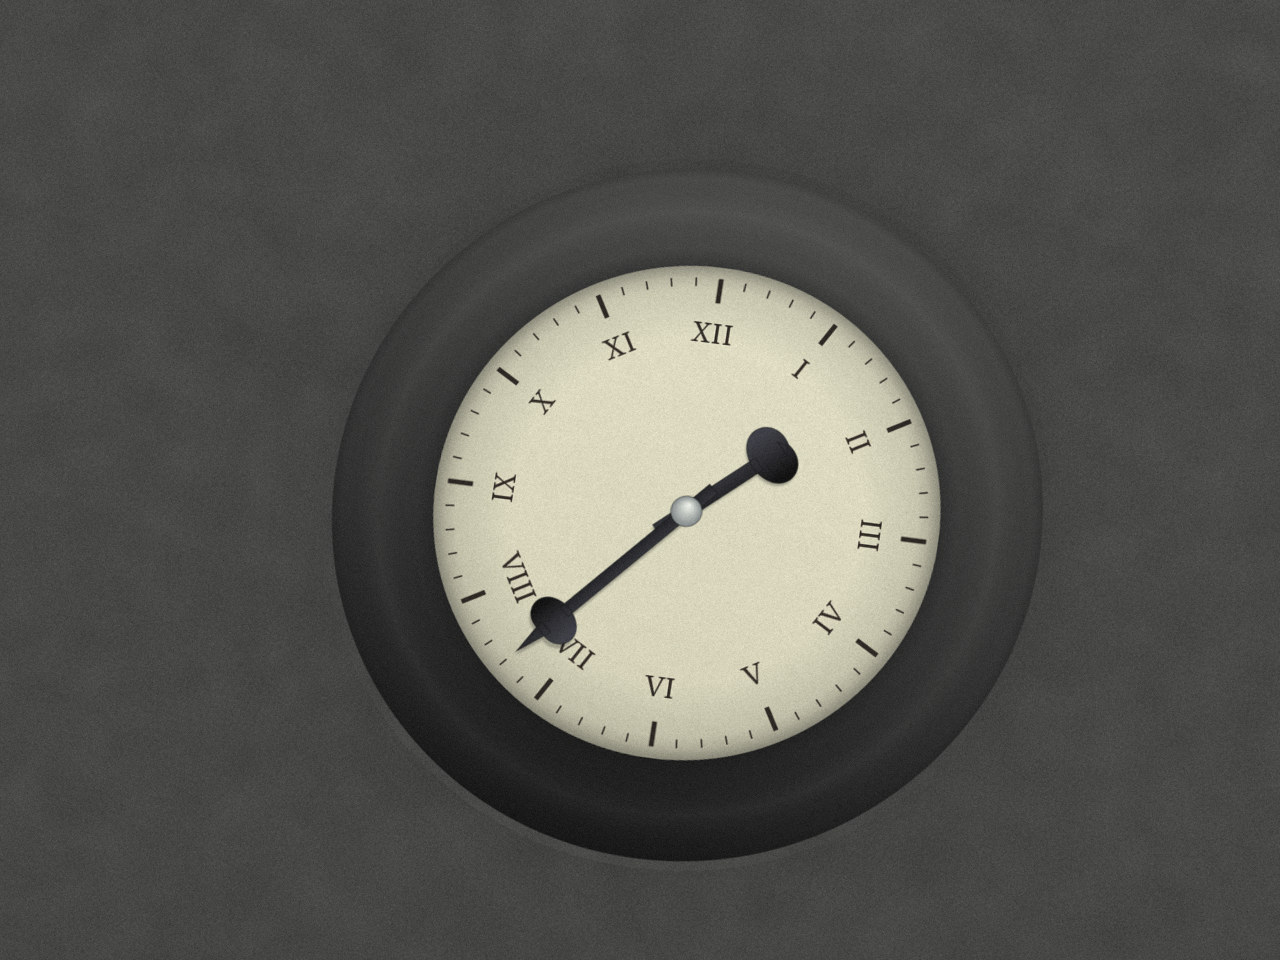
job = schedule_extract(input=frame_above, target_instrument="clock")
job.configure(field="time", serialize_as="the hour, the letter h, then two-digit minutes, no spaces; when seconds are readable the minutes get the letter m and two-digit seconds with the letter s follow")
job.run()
1h37
